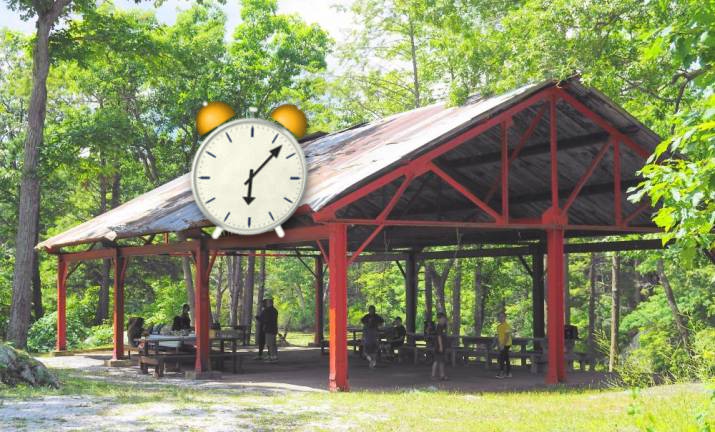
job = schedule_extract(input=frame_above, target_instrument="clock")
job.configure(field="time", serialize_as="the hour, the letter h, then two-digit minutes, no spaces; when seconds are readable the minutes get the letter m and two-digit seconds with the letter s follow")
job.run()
6h07
